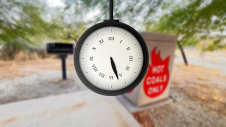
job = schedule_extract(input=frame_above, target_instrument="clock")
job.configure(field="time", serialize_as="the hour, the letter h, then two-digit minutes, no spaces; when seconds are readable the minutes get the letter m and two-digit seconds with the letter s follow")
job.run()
5h27
